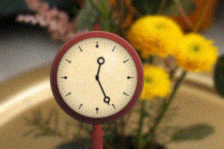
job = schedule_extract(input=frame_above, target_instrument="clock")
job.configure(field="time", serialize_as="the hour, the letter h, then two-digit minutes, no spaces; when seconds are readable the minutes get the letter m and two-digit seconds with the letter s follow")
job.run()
12h26
